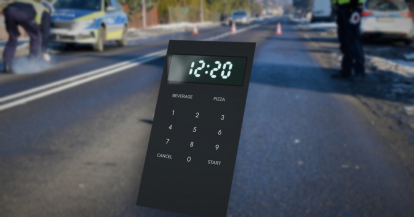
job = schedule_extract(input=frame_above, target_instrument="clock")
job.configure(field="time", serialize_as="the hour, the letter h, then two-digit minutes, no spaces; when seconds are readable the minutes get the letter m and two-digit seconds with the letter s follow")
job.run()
12h20
